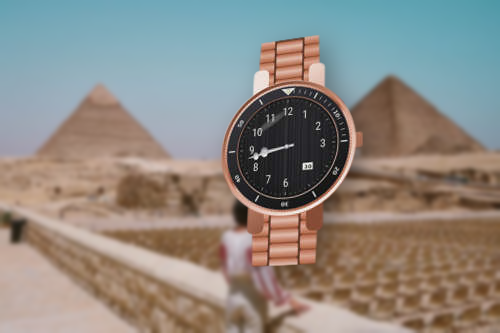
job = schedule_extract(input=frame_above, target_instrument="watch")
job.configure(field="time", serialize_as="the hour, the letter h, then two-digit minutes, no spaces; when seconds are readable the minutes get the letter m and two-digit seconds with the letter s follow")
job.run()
8h43
